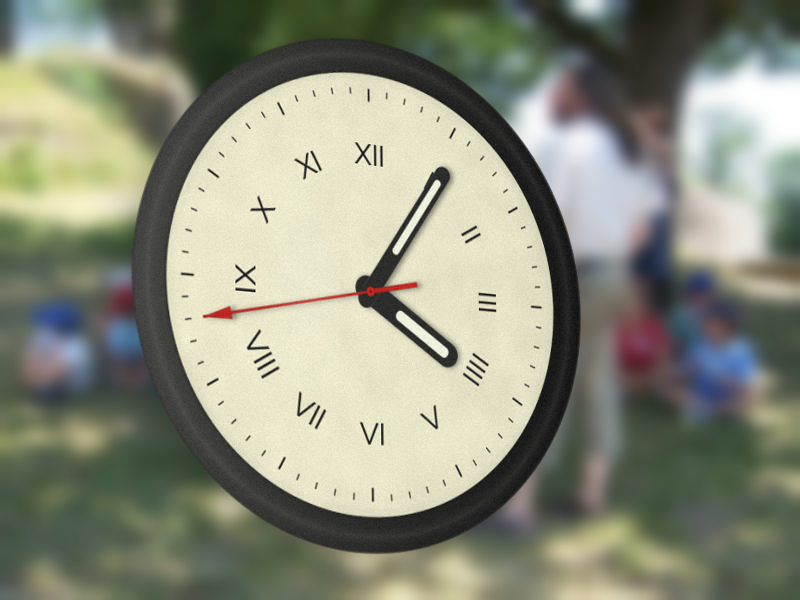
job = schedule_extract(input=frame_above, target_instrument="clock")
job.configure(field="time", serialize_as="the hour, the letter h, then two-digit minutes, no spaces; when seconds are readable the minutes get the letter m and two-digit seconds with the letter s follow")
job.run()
4h05m43s
